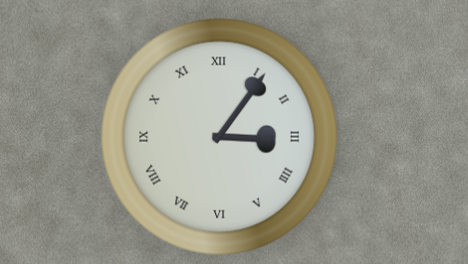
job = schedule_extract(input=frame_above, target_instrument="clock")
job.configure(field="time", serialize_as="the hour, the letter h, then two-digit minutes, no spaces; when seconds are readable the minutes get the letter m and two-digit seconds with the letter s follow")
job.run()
3h06
